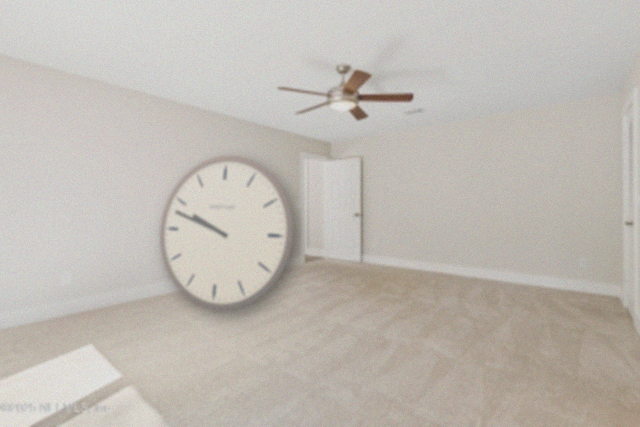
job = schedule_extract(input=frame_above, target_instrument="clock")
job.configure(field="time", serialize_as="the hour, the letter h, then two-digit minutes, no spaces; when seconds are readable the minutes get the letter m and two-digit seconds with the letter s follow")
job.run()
9h48
